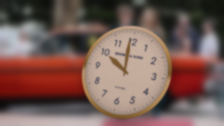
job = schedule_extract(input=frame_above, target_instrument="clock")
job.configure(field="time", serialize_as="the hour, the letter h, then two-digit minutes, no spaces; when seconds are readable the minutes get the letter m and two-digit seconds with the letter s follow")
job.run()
9h59
